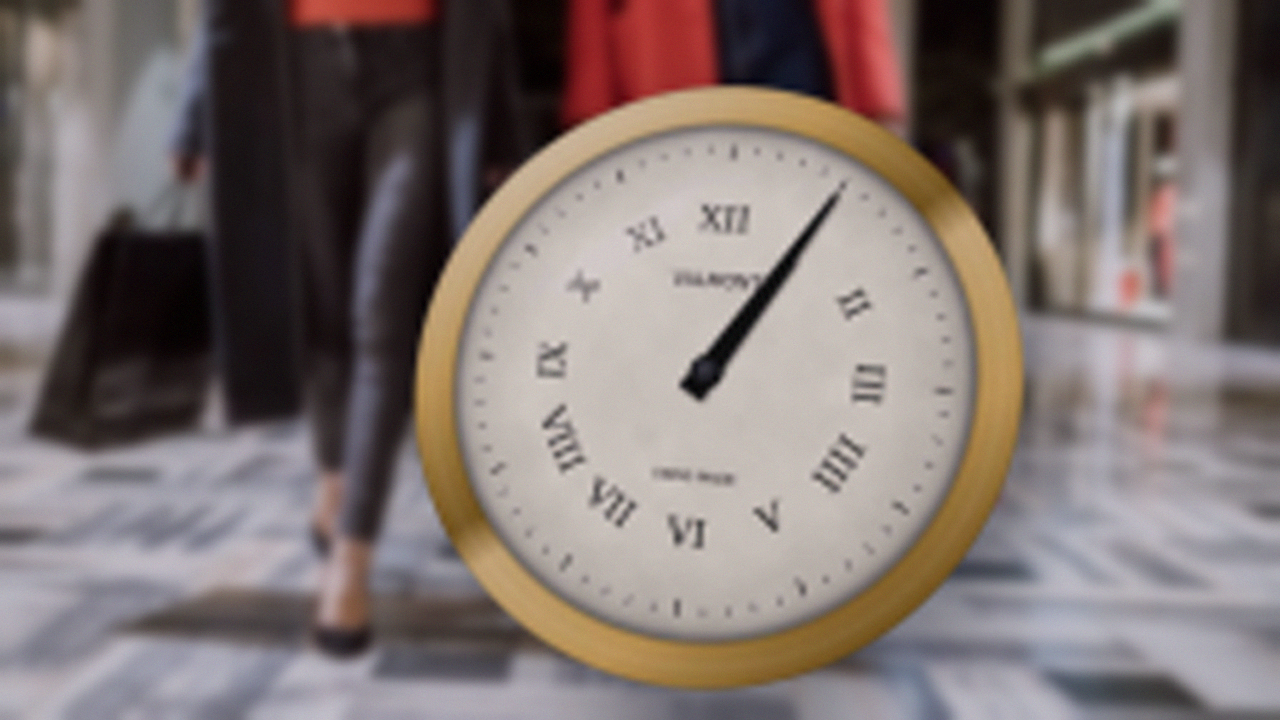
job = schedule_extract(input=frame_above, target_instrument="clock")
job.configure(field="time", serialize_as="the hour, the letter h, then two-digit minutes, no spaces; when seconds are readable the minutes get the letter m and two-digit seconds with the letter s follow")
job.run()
1h05
